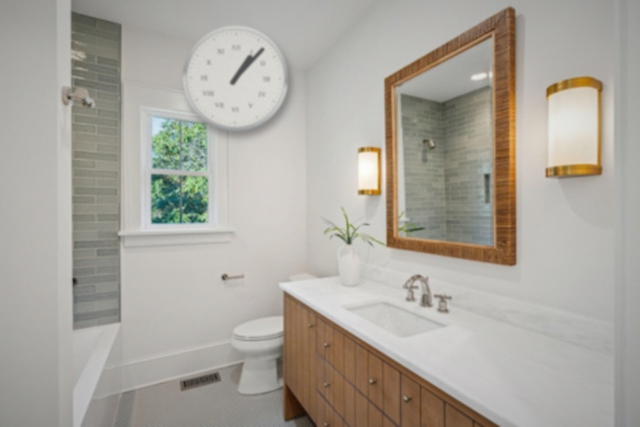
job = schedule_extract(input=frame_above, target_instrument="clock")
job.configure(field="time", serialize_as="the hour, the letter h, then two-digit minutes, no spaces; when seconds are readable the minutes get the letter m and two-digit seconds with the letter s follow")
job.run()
1h07
